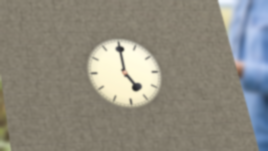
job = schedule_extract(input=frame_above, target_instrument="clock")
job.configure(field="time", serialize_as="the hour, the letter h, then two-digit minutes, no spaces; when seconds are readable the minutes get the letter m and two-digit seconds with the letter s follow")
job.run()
5h00
